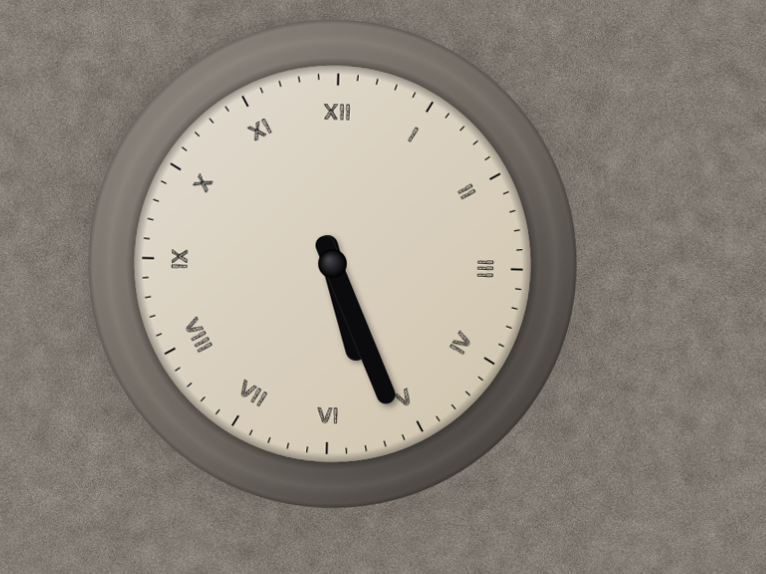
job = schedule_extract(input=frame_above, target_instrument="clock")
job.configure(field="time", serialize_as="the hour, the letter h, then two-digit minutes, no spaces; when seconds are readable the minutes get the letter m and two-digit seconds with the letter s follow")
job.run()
5h26
